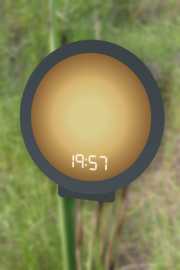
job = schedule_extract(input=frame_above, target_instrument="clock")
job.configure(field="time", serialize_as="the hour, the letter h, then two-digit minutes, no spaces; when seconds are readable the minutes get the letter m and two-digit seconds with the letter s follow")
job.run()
19h57
